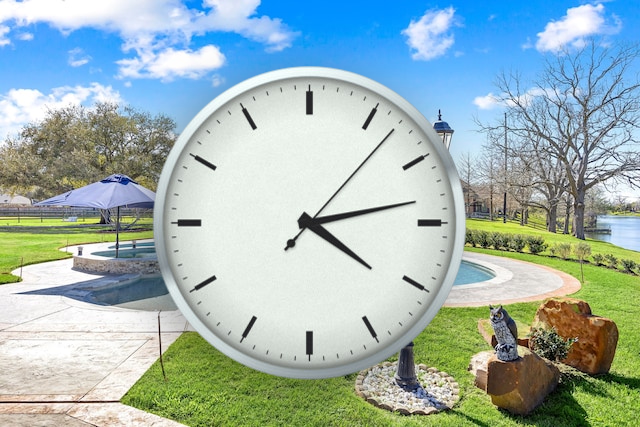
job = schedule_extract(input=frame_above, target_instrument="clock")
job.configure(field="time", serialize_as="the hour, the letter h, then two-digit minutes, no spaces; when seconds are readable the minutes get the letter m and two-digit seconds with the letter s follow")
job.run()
4h13m07s
